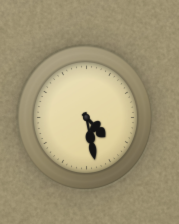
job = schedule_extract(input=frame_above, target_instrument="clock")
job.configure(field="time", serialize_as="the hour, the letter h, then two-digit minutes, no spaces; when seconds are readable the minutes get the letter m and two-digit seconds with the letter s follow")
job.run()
4h28
